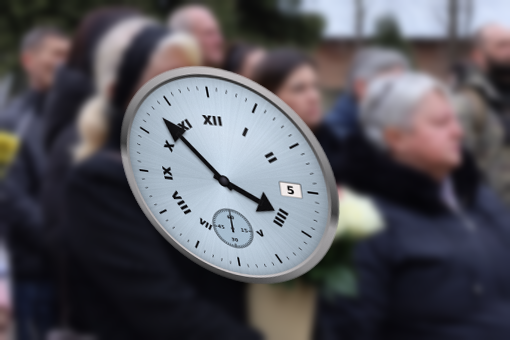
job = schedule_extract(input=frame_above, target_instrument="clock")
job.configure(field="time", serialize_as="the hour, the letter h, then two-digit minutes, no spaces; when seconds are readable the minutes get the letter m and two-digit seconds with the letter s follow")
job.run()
3h53
